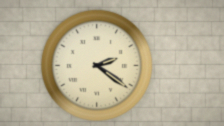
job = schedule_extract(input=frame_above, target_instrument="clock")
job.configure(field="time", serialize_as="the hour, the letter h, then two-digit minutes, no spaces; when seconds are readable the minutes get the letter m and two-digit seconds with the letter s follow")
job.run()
2h21
